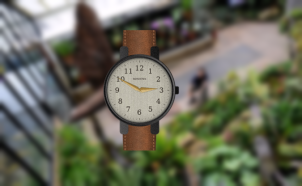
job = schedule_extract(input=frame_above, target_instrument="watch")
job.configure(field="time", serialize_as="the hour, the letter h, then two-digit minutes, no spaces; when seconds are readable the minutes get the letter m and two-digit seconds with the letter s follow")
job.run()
2h50
